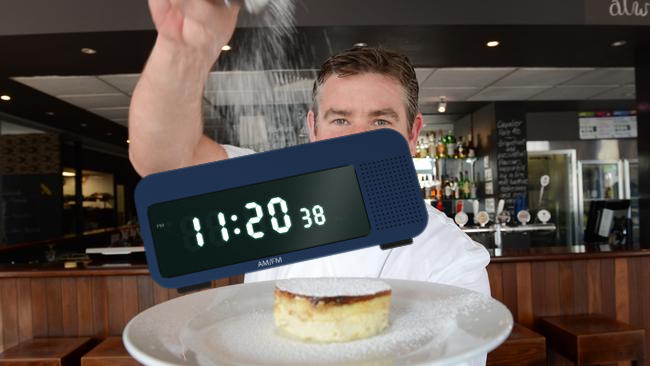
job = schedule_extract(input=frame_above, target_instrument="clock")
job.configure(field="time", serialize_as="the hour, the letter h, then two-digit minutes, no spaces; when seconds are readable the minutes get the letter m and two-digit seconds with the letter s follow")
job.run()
11h20m38s
